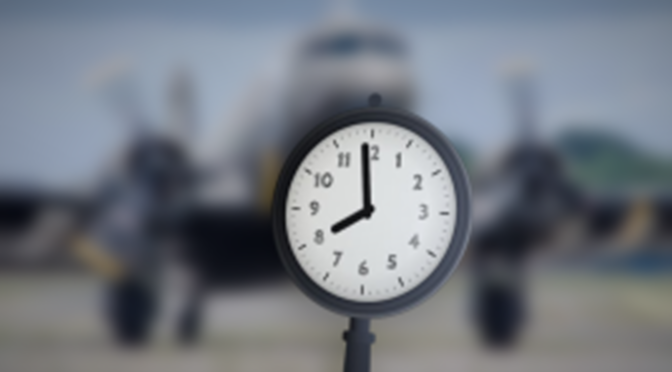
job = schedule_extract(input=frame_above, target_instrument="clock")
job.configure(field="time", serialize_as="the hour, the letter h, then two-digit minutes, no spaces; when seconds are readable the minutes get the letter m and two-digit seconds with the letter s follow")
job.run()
7h59
